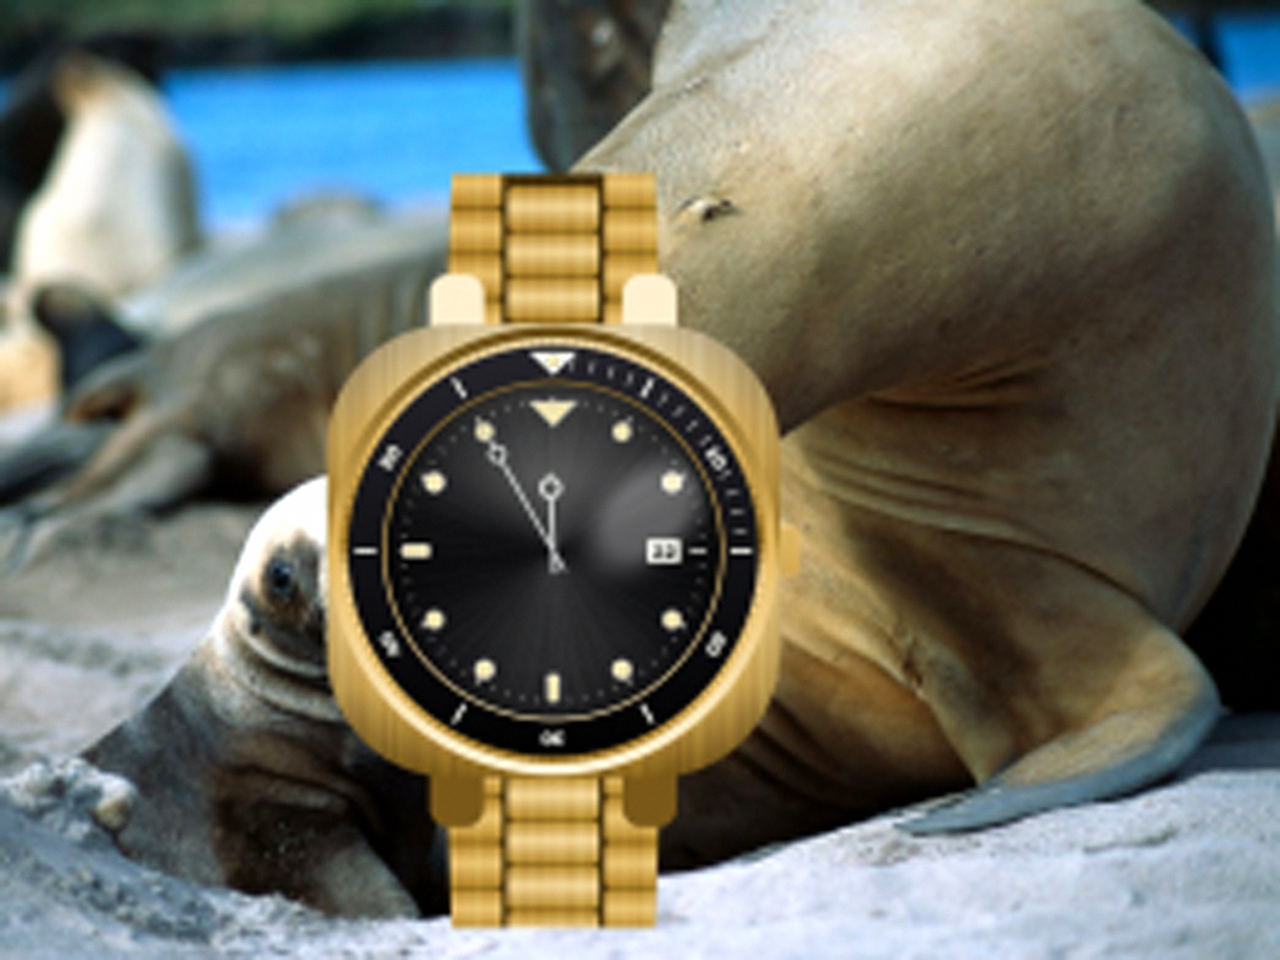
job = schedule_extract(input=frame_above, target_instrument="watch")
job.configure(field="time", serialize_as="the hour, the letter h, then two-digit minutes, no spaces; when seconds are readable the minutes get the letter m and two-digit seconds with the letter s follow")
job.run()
11h55
